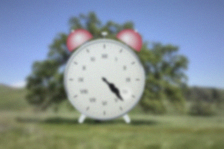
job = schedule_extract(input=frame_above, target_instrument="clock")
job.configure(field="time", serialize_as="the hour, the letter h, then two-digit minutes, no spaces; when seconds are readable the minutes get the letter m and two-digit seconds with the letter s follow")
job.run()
4h23
